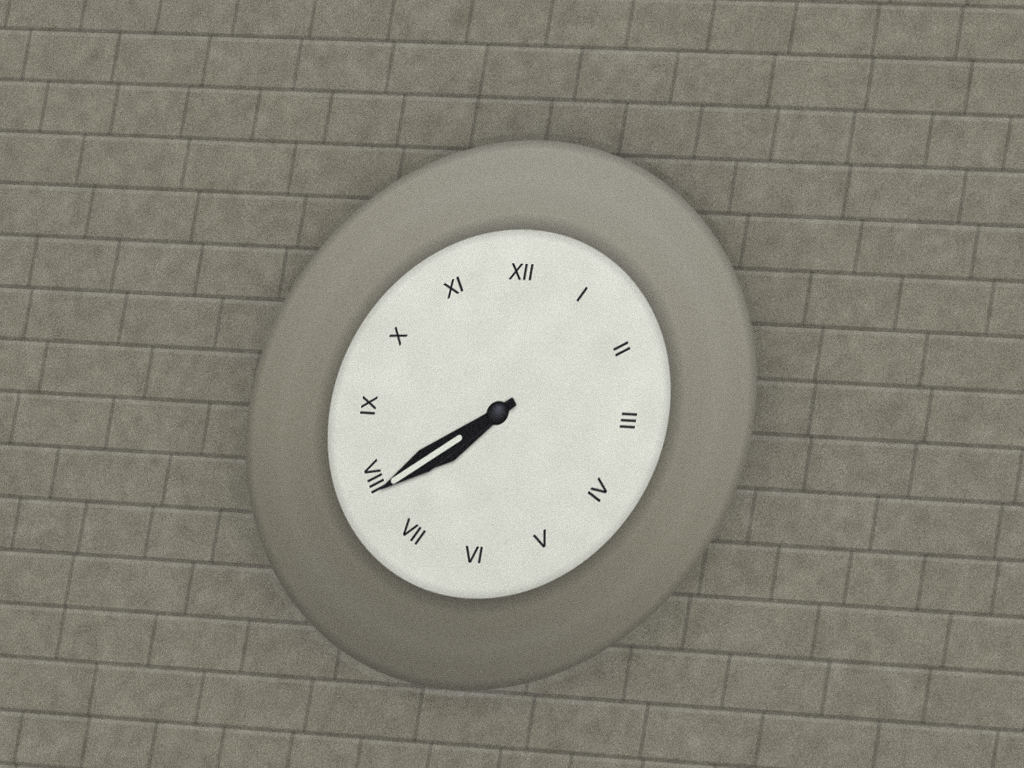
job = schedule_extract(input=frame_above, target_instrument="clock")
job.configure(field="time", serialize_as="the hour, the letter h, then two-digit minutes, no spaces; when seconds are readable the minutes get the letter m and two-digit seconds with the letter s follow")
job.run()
7h39
